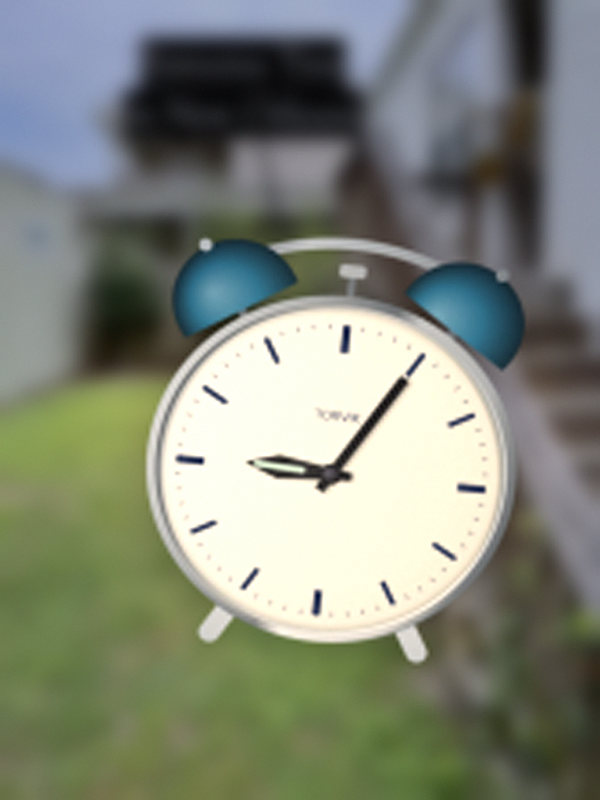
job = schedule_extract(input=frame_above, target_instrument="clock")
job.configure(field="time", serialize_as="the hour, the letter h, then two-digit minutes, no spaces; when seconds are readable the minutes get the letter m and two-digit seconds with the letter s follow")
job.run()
9h05
